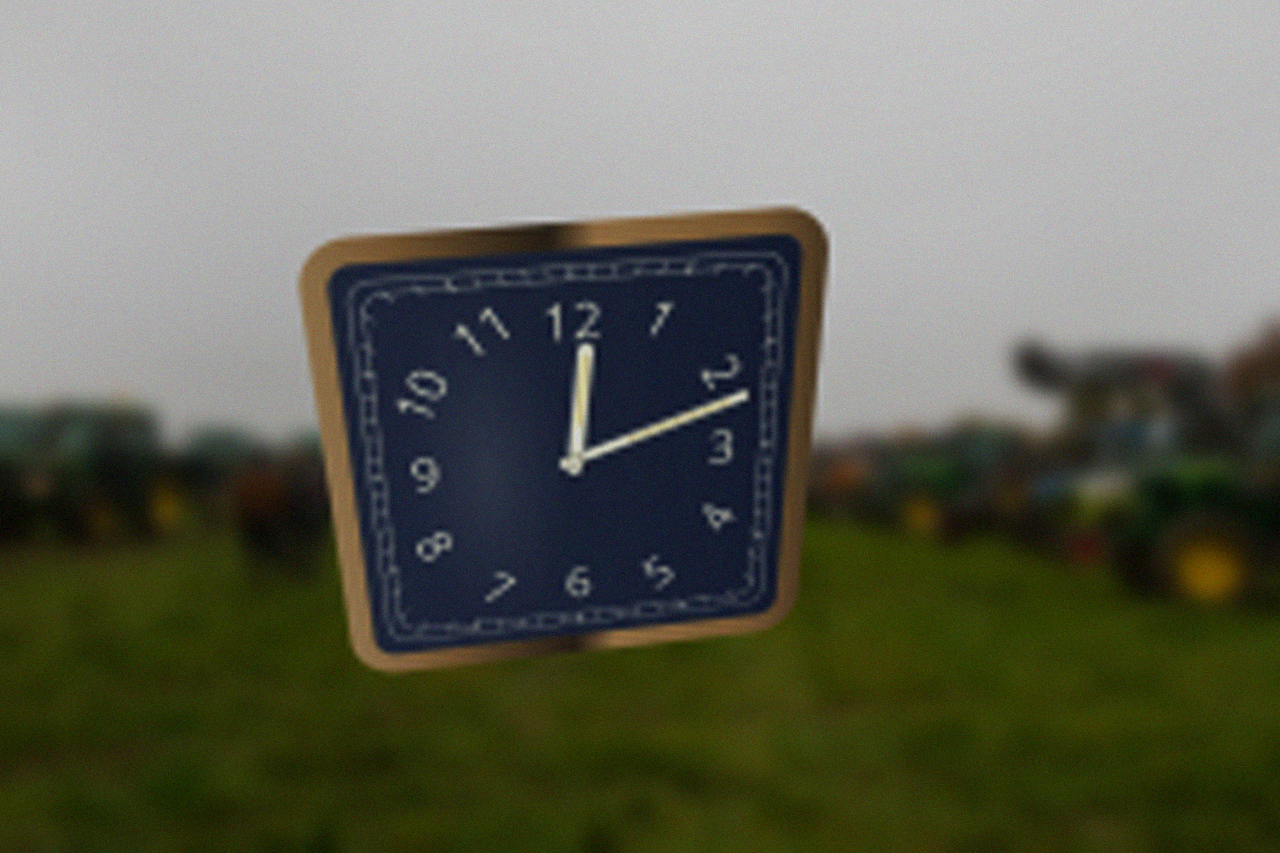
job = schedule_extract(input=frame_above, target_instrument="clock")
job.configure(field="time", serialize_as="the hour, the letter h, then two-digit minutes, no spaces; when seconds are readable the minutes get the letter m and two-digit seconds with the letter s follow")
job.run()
12h12
